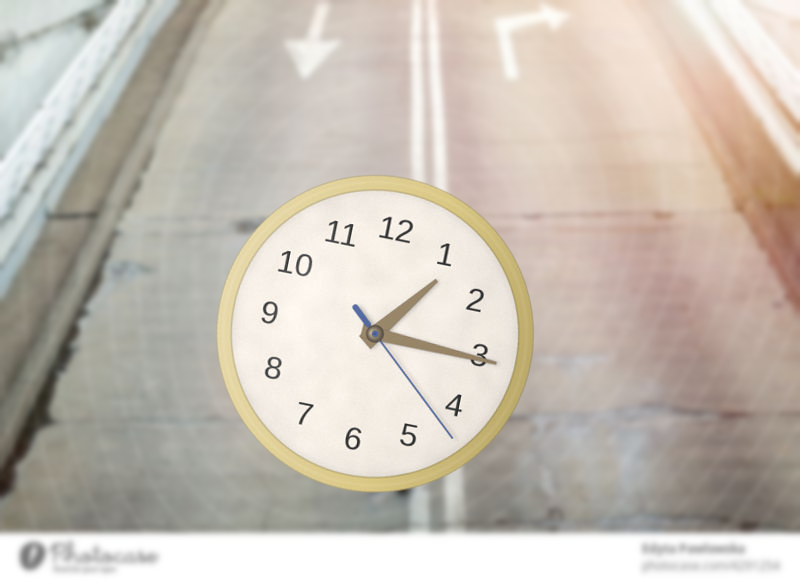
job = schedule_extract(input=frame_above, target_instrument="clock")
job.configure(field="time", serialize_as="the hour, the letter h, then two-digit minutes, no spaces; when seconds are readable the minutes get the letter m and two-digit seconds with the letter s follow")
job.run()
1h15m22s
